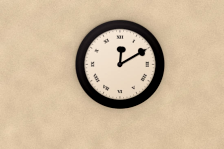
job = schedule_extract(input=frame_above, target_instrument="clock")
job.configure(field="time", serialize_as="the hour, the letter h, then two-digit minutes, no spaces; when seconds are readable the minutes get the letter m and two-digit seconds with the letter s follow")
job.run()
12h10
